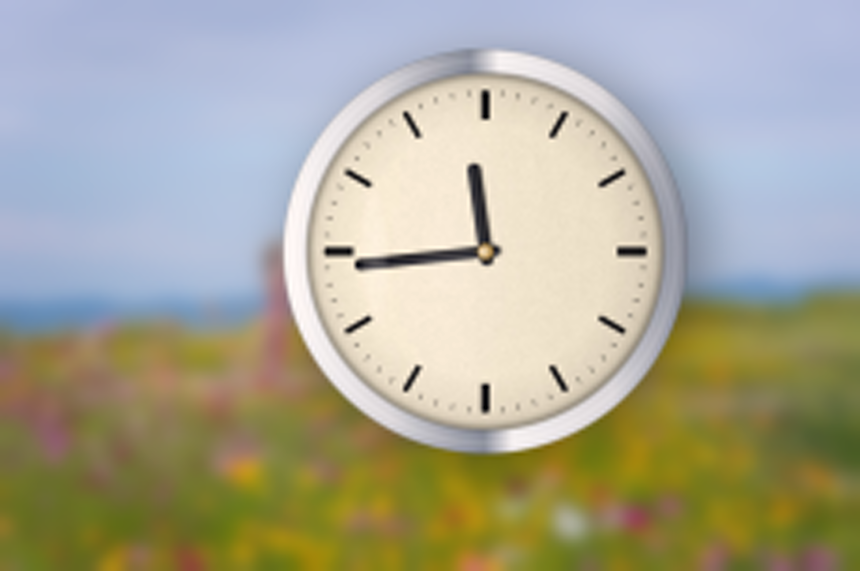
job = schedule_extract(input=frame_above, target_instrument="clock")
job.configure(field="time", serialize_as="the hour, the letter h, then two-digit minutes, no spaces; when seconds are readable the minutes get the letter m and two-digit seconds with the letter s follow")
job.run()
11h44
